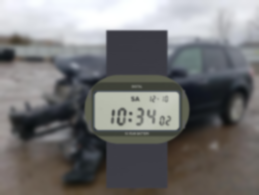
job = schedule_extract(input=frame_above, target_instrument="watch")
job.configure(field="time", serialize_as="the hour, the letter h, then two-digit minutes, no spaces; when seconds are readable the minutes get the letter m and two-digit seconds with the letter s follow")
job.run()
10h34
